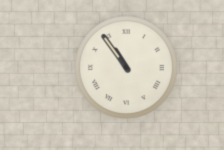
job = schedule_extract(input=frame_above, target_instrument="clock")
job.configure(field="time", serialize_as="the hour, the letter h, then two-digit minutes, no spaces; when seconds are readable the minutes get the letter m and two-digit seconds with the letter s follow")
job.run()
10h54
